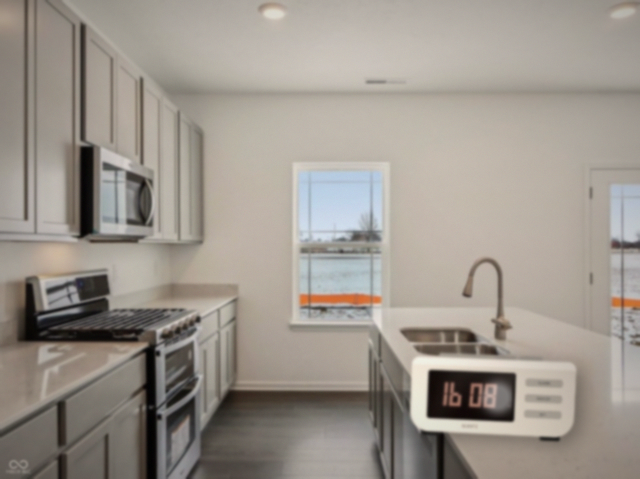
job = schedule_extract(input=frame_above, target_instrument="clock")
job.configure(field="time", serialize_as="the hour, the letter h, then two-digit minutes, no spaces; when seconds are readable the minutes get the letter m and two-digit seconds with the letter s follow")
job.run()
16h08
